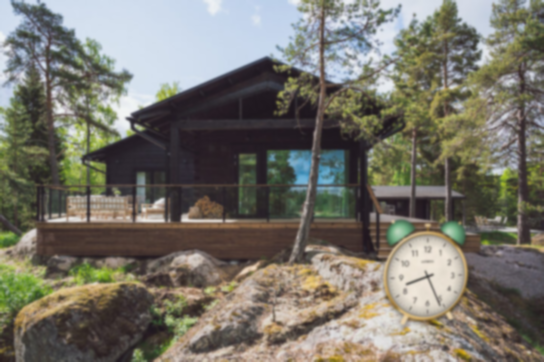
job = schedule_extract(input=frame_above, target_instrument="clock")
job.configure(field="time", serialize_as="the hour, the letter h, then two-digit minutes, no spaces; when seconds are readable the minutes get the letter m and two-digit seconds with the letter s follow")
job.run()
8h26
